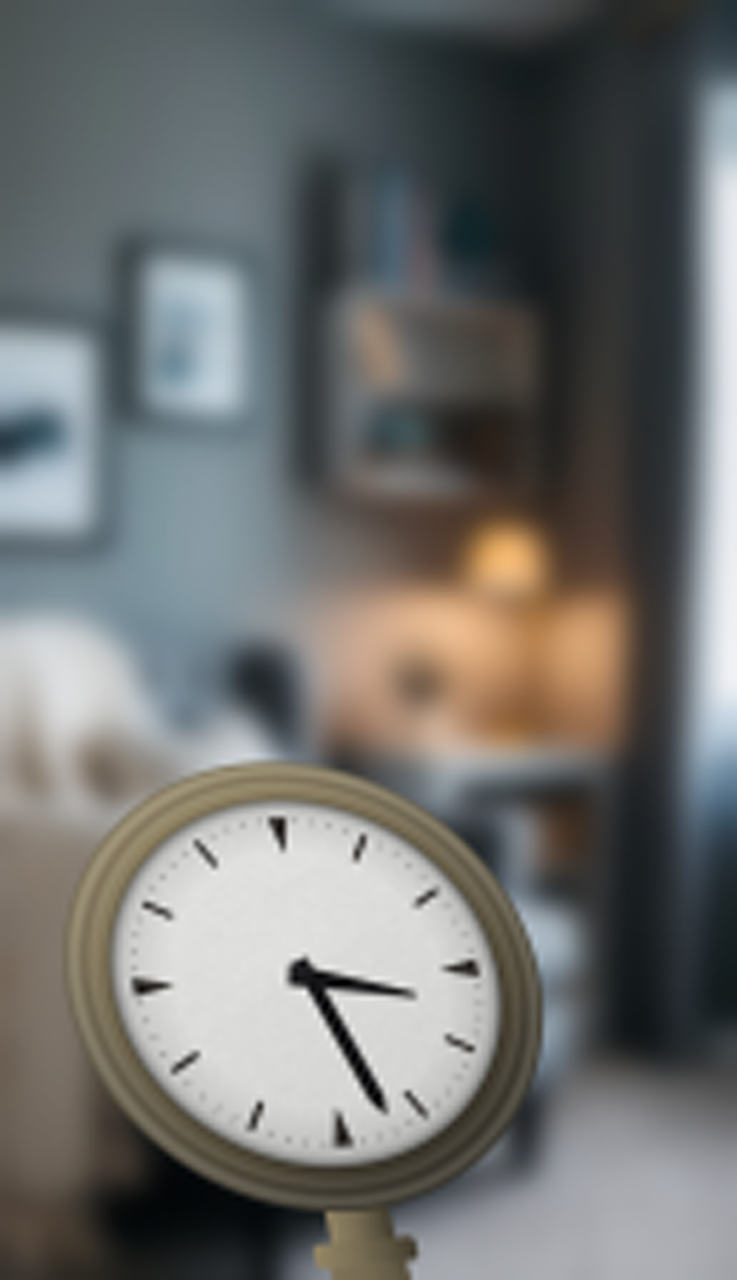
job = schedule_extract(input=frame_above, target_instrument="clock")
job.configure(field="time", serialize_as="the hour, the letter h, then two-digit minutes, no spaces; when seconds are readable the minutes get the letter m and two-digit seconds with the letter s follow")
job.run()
3h27
